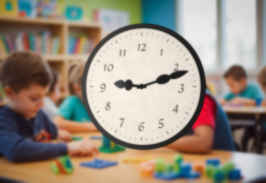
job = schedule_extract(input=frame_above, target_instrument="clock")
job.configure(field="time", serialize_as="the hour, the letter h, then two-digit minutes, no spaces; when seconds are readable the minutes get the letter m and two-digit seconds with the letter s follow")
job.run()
9h12
